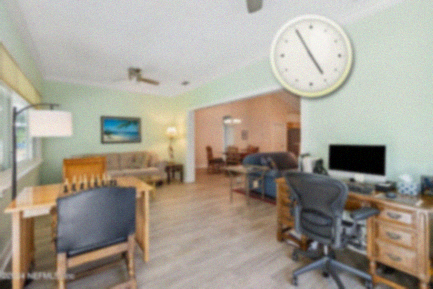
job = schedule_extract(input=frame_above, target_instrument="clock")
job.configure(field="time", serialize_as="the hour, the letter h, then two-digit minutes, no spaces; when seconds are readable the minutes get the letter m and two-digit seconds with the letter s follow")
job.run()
4h55
